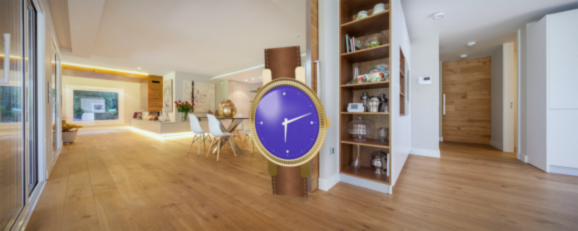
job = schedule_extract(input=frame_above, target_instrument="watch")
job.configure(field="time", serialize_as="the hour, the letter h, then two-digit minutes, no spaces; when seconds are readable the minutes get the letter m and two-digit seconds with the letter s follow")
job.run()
6h12
